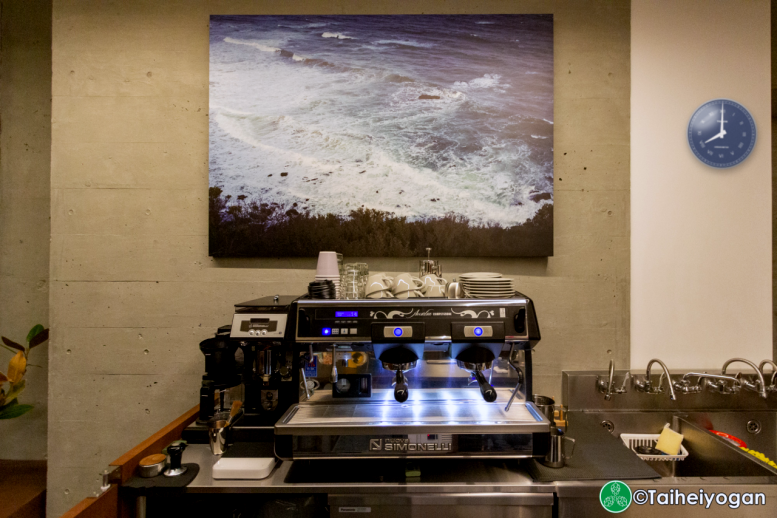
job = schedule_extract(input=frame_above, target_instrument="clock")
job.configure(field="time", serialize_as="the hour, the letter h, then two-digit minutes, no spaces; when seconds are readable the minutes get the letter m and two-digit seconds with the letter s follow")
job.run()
8h00
